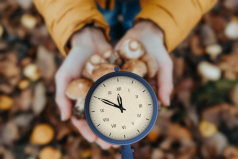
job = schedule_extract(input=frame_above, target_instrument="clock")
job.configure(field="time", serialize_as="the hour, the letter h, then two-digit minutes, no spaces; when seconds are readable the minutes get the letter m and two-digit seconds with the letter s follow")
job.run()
11h50
